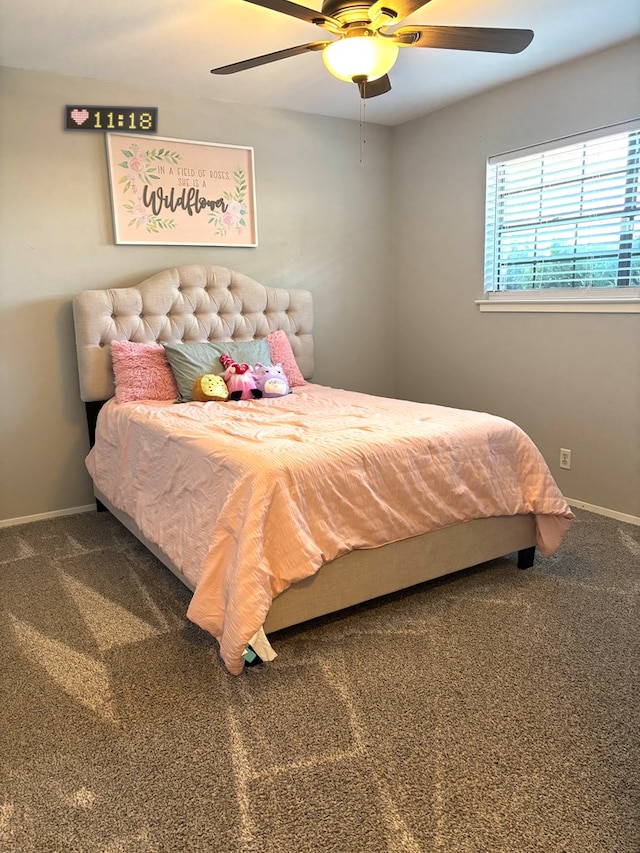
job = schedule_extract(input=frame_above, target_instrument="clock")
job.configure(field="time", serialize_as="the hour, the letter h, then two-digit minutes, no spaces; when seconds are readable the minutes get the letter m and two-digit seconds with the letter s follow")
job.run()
11h18
